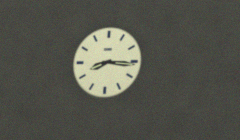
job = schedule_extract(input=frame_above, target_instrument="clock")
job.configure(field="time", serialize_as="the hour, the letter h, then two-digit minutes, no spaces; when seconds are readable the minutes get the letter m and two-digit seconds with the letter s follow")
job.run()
8h16
